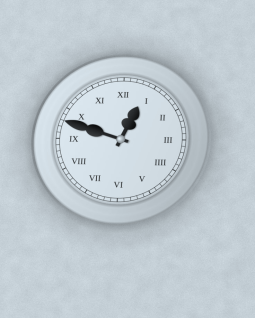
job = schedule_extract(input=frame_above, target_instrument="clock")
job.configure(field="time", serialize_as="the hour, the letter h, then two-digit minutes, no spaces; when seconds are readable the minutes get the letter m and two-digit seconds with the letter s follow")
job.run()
12h48
